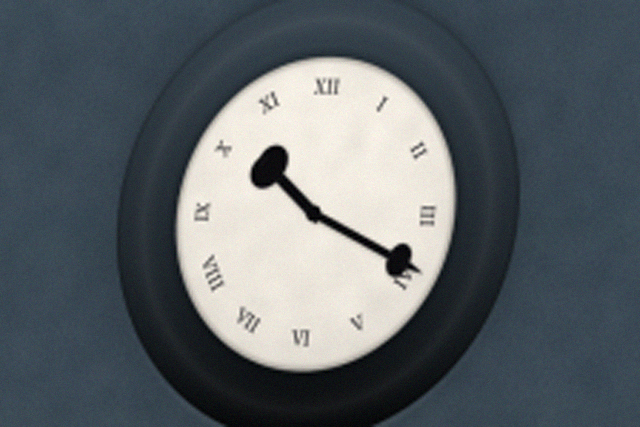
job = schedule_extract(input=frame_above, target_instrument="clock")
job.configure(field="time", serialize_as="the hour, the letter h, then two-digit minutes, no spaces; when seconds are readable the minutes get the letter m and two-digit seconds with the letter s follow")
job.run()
10h19
